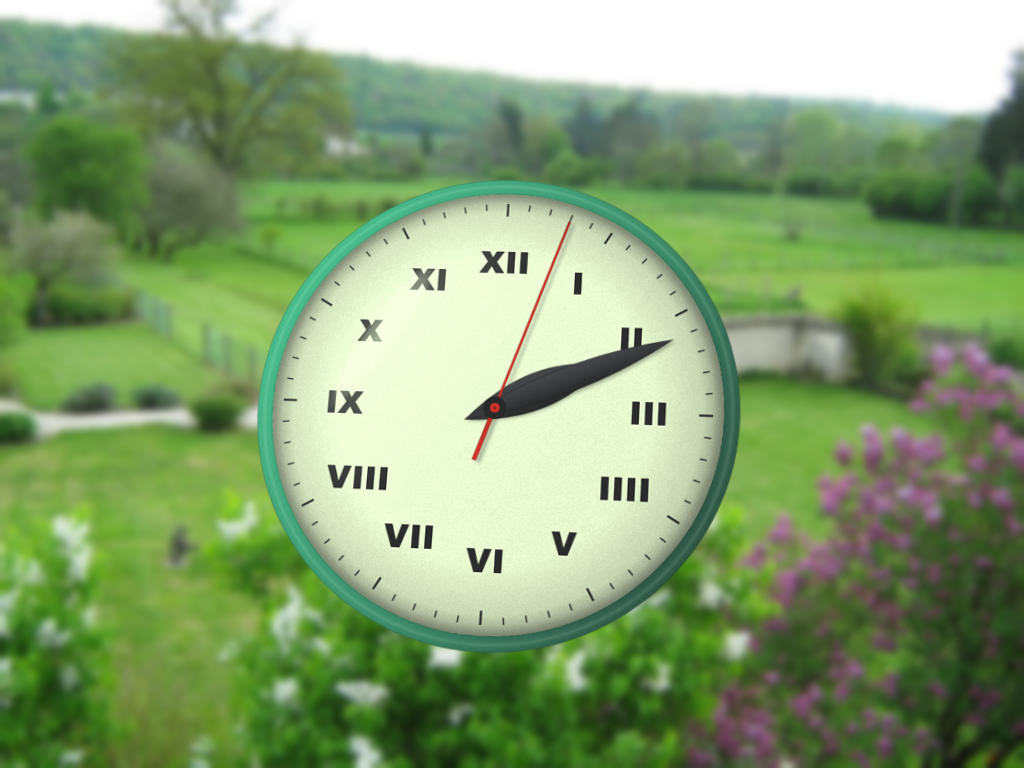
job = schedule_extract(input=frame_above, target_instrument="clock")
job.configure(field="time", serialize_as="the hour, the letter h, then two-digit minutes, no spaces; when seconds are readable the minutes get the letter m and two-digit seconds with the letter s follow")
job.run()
2h11m03s
